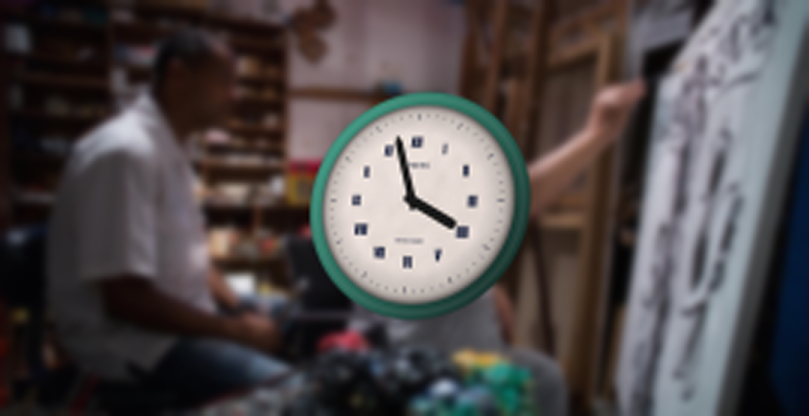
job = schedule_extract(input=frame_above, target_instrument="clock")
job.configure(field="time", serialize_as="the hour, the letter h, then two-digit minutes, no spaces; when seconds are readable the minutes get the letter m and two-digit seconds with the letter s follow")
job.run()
3h57
